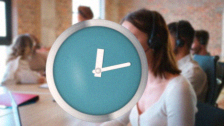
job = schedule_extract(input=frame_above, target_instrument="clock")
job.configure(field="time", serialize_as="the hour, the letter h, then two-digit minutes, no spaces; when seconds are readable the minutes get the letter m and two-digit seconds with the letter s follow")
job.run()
12h13
